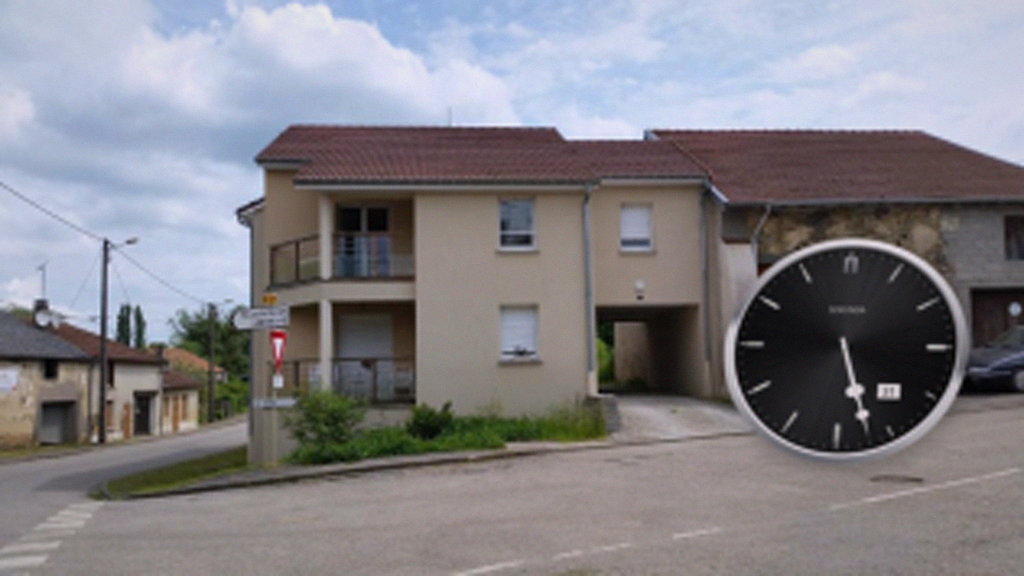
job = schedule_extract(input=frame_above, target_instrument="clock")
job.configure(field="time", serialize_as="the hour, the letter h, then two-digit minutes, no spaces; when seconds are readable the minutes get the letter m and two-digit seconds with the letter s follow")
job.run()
5h27
